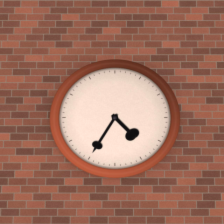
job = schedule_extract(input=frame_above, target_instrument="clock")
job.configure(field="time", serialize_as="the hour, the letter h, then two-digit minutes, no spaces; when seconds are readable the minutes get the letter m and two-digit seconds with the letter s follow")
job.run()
4h35
